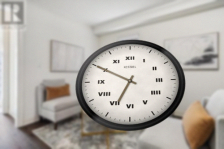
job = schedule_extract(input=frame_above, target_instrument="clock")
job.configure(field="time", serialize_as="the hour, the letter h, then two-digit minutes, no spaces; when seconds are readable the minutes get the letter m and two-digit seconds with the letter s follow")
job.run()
6h50
